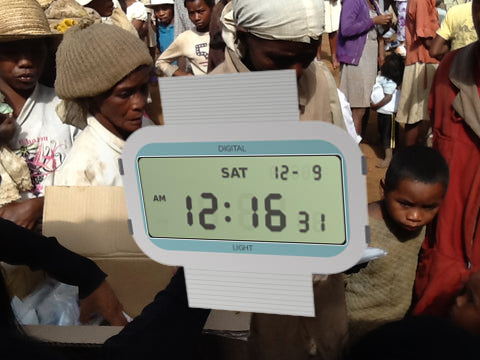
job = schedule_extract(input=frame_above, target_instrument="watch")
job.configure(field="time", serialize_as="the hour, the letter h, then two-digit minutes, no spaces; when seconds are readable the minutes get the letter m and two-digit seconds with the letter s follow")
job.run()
12h16m31s
